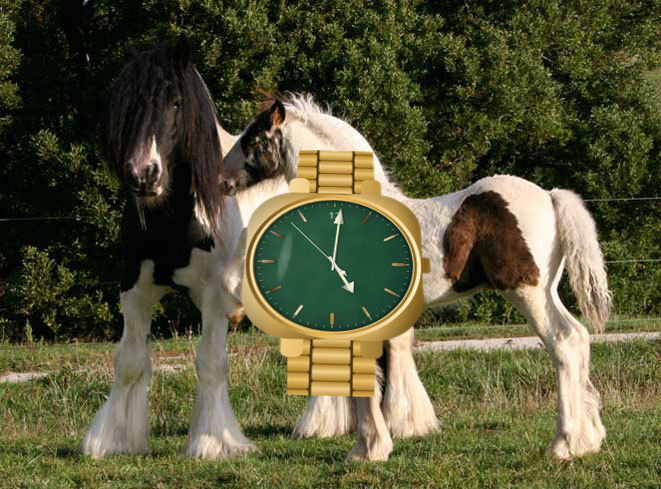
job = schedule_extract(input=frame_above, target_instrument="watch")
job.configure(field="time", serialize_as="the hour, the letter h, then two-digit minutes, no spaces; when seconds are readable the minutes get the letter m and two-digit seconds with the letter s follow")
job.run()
5h00m53s
